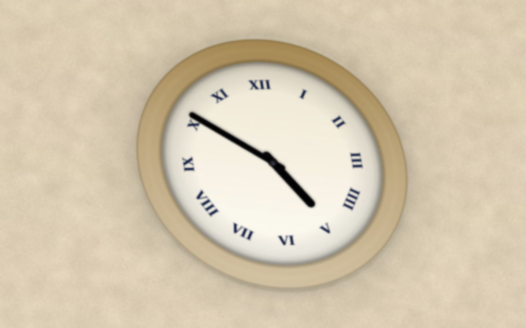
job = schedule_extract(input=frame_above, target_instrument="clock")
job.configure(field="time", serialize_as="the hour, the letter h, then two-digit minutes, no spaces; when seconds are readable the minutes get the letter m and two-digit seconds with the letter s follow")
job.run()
4h51
